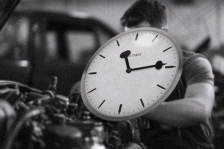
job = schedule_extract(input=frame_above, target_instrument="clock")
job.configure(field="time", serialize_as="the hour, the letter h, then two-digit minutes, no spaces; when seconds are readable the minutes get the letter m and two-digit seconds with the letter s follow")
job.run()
11h14
